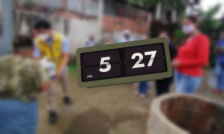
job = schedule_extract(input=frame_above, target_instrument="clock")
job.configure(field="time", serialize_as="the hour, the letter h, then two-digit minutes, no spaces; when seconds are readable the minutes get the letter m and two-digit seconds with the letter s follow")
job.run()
5h27
